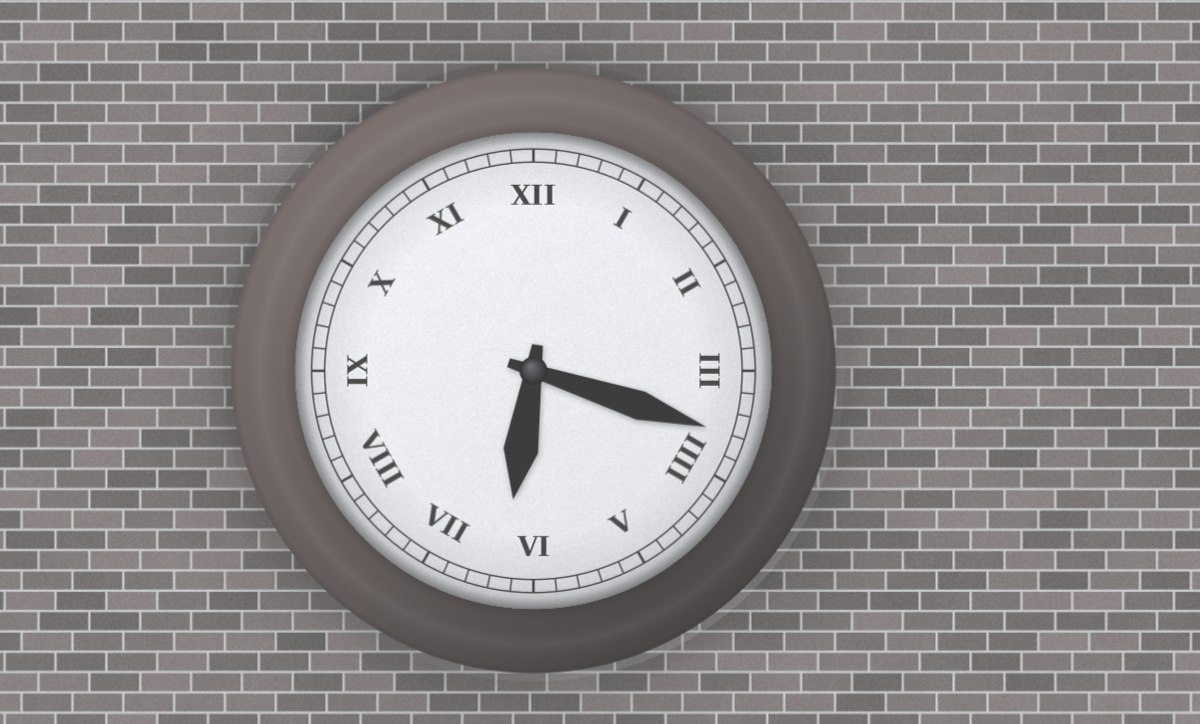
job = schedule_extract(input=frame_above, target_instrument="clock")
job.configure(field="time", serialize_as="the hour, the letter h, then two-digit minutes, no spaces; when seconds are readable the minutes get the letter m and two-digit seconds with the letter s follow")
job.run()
6h18
